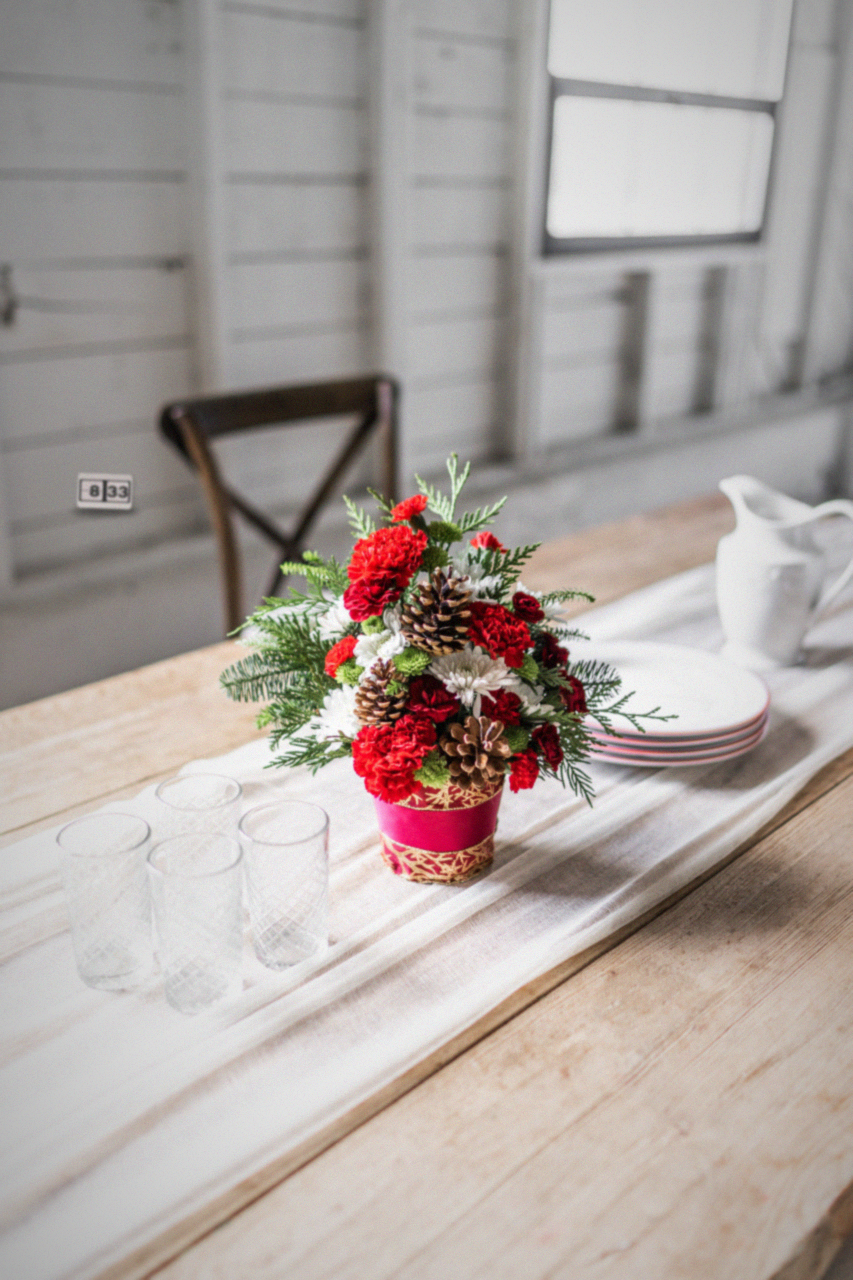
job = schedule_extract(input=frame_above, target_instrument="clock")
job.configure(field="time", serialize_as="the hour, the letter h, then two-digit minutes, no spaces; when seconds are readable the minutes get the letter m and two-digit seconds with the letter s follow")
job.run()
8h33
